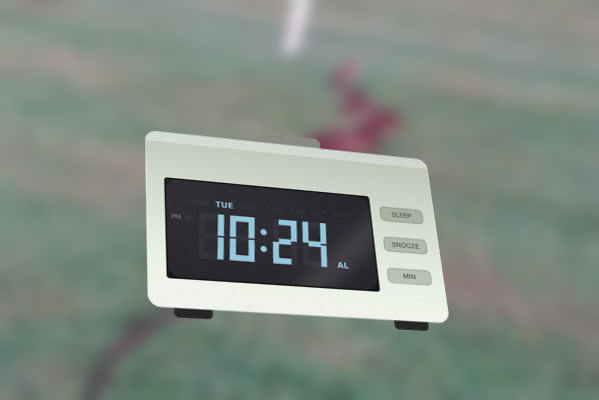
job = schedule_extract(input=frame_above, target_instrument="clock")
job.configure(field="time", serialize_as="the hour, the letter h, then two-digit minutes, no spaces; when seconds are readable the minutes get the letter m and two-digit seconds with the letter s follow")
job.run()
10h24
